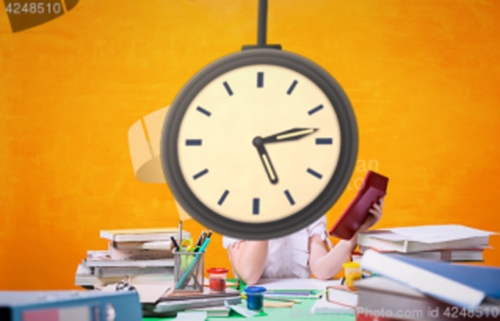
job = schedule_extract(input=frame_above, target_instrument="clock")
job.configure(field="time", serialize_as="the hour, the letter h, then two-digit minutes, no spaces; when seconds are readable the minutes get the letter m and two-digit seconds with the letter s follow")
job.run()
5h13
